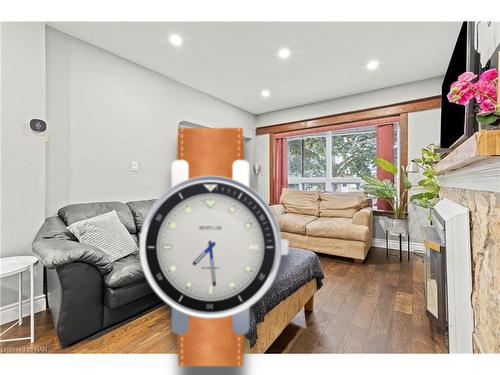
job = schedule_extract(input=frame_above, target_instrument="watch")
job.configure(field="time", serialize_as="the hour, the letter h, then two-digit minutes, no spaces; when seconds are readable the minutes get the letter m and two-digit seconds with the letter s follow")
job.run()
7h29
